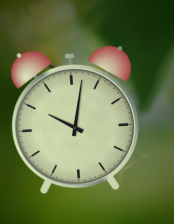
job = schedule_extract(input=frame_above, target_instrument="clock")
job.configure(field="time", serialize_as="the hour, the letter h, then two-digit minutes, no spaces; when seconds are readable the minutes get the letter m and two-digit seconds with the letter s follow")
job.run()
10h02
